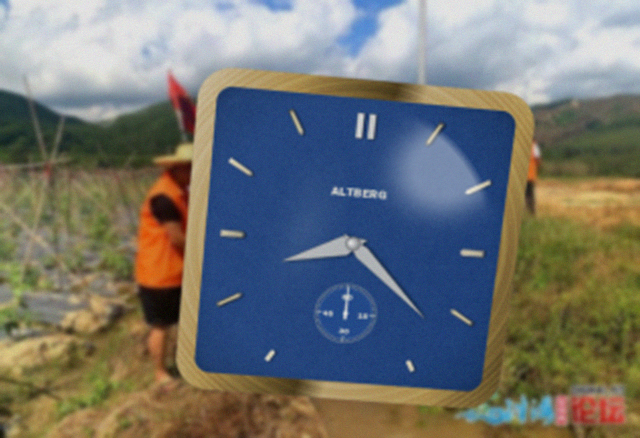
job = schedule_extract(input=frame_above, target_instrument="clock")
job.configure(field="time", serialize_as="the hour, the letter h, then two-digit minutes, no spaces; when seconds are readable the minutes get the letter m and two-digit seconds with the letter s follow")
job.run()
8h22
